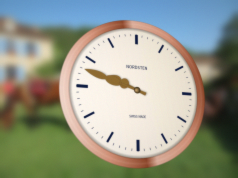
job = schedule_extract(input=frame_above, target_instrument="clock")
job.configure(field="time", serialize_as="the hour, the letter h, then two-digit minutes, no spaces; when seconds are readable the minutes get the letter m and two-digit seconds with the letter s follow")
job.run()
9h48
